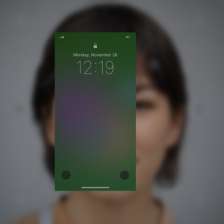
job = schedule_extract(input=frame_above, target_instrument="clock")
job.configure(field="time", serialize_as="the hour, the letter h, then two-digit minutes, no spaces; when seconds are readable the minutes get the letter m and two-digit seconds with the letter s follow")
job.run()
12h19
